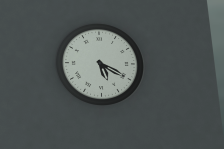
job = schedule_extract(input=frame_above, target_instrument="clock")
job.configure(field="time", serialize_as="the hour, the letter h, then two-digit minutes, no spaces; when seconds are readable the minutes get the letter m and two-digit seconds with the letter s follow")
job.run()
5h20
